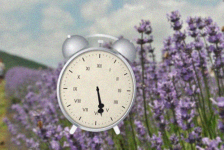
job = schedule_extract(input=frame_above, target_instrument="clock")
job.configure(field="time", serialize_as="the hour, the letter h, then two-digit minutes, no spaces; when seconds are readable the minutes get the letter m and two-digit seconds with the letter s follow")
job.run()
5h28
